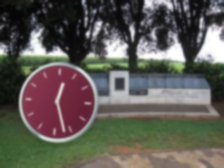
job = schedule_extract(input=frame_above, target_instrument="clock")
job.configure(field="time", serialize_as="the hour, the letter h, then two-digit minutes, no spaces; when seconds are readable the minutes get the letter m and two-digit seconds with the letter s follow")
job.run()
12h27
